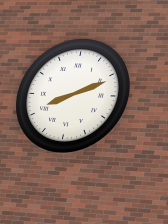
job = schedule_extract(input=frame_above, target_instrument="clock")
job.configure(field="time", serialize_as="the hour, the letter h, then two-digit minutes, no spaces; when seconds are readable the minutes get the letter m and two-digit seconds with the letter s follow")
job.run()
8h11
